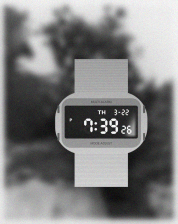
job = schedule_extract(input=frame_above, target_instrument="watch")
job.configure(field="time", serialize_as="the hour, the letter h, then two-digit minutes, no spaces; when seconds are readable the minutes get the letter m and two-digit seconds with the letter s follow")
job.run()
7h39m26s
